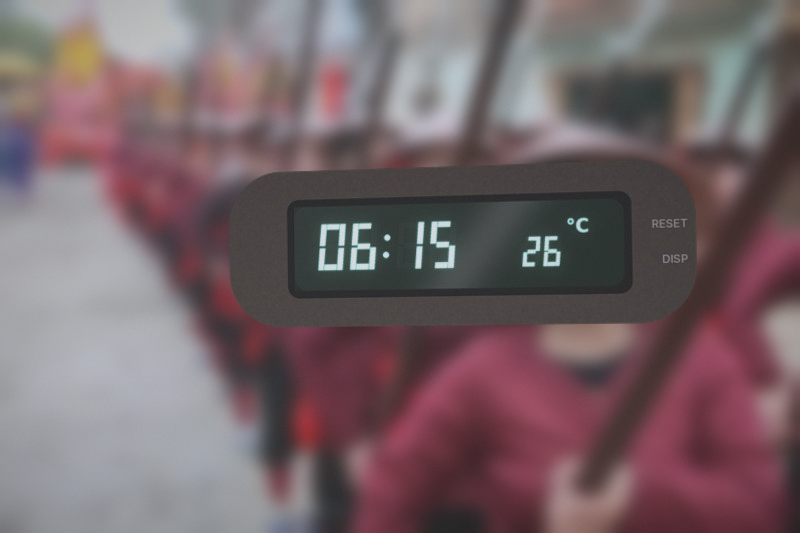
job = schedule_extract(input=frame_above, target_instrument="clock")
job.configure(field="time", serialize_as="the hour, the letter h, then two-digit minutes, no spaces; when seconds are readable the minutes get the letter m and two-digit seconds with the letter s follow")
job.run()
6h15
